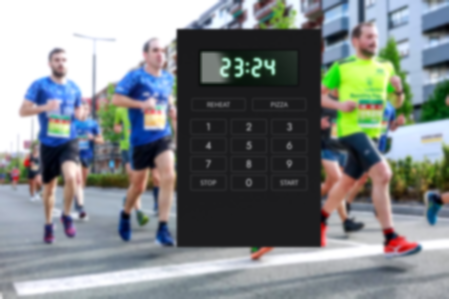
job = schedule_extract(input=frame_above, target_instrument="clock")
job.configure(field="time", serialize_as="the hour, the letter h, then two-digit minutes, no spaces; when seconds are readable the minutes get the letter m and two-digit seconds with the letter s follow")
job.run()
23h24
